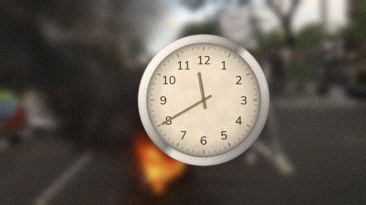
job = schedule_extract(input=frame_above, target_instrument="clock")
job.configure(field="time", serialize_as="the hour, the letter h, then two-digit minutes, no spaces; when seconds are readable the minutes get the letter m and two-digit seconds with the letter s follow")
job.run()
11h40
